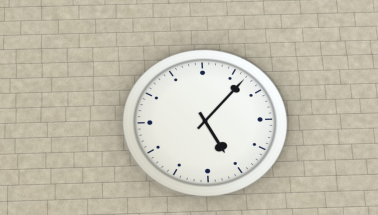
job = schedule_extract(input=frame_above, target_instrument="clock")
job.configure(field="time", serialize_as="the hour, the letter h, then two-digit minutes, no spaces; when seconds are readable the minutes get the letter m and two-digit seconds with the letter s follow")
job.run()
5h07
